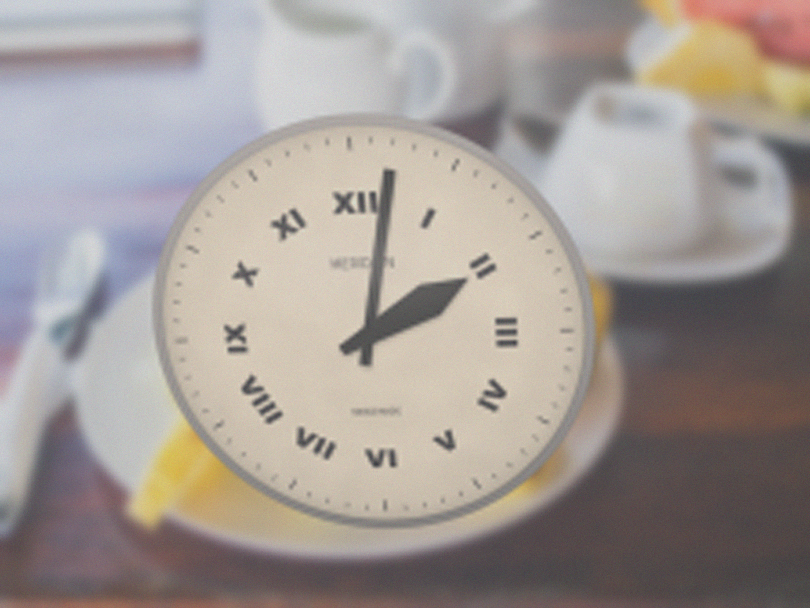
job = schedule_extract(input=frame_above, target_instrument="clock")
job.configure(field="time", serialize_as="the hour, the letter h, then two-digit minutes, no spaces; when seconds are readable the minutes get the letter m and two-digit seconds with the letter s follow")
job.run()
2h02
